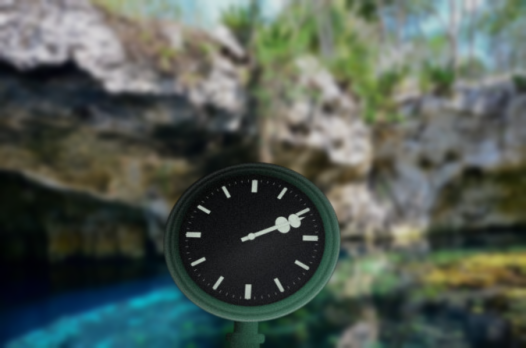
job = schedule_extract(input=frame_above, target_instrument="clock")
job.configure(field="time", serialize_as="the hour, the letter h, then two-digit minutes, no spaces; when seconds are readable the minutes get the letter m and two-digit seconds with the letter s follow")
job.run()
2h11
